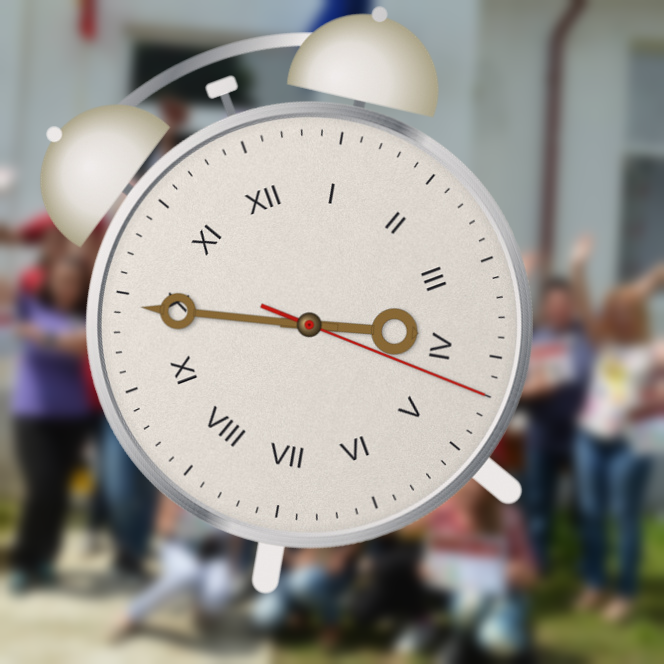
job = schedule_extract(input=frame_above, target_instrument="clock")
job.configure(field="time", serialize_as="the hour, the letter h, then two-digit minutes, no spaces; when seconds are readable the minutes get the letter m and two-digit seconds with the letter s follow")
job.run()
3h49m22s
